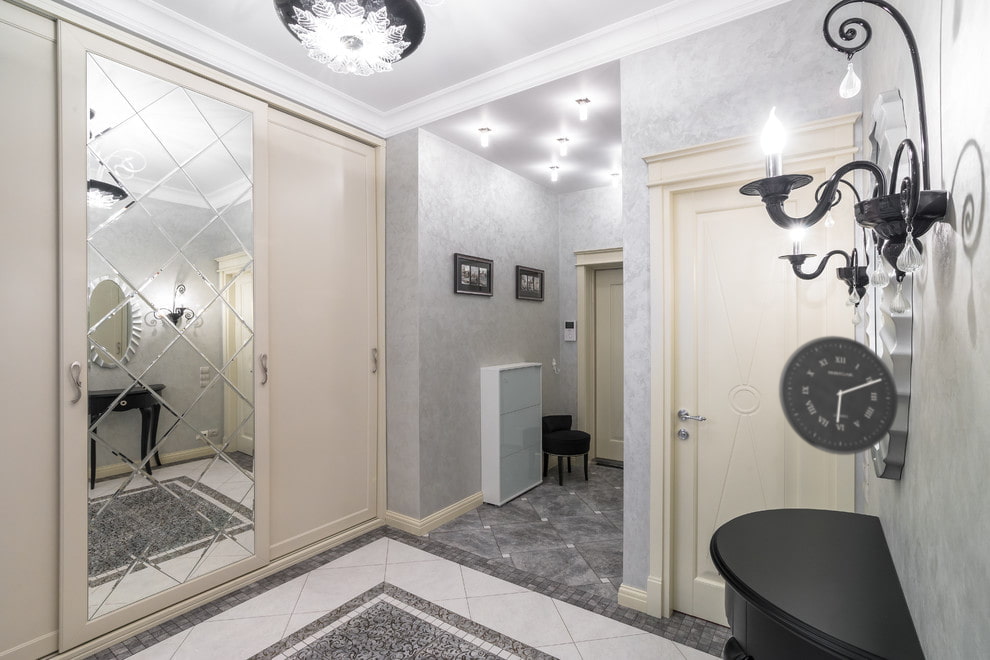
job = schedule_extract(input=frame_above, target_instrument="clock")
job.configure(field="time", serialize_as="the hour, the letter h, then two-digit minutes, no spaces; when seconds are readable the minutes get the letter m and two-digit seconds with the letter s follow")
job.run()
6h11
